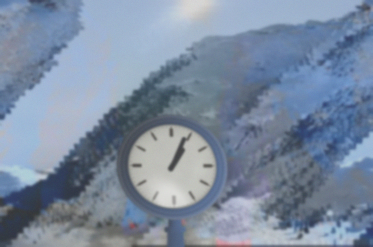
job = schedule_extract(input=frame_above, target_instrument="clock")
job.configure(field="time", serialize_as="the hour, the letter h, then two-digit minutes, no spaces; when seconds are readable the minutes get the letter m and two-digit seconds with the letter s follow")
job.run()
1h04
